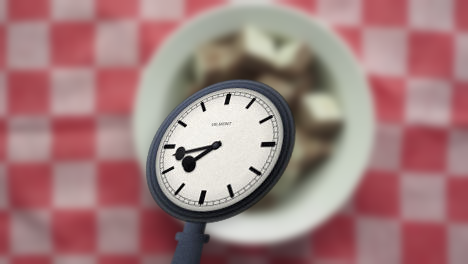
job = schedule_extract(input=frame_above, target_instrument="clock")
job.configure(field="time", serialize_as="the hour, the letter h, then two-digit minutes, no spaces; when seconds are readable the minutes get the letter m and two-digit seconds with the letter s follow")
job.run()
7h43
